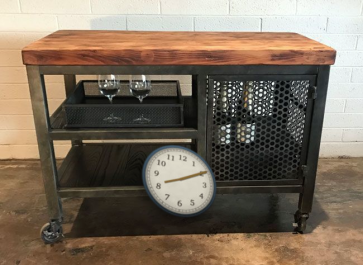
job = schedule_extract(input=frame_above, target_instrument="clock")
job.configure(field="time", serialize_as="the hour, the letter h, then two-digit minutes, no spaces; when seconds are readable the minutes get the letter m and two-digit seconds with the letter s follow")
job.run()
8h10
